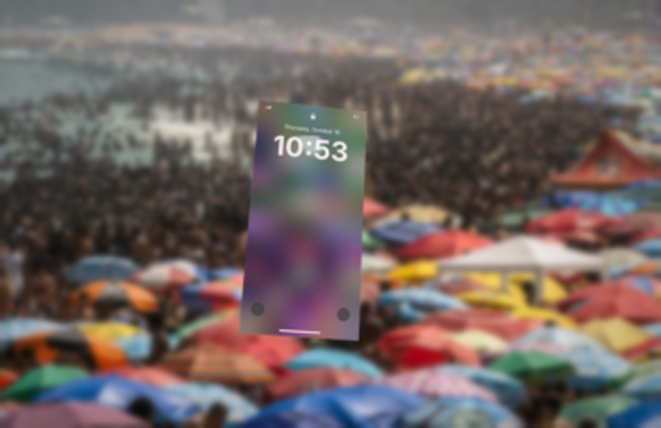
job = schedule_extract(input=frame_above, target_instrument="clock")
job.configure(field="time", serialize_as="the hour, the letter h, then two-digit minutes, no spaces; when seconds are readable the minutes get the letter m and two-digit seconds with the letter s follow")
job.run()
10h53
